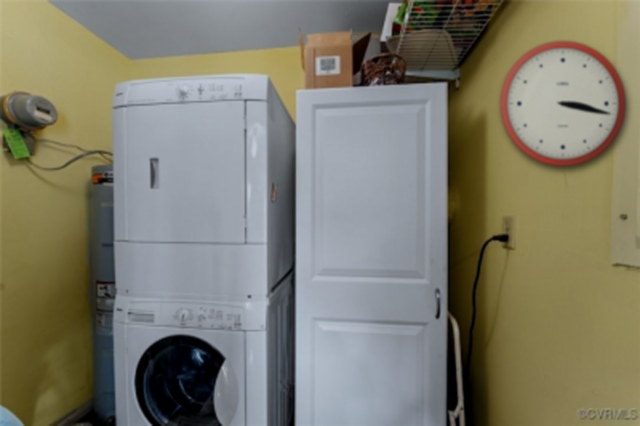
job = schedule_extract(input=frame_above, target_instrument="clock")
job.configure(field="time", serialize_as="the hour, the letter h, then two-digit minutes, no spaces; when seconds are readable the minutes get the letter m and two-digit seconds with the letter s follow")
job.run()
3h17
